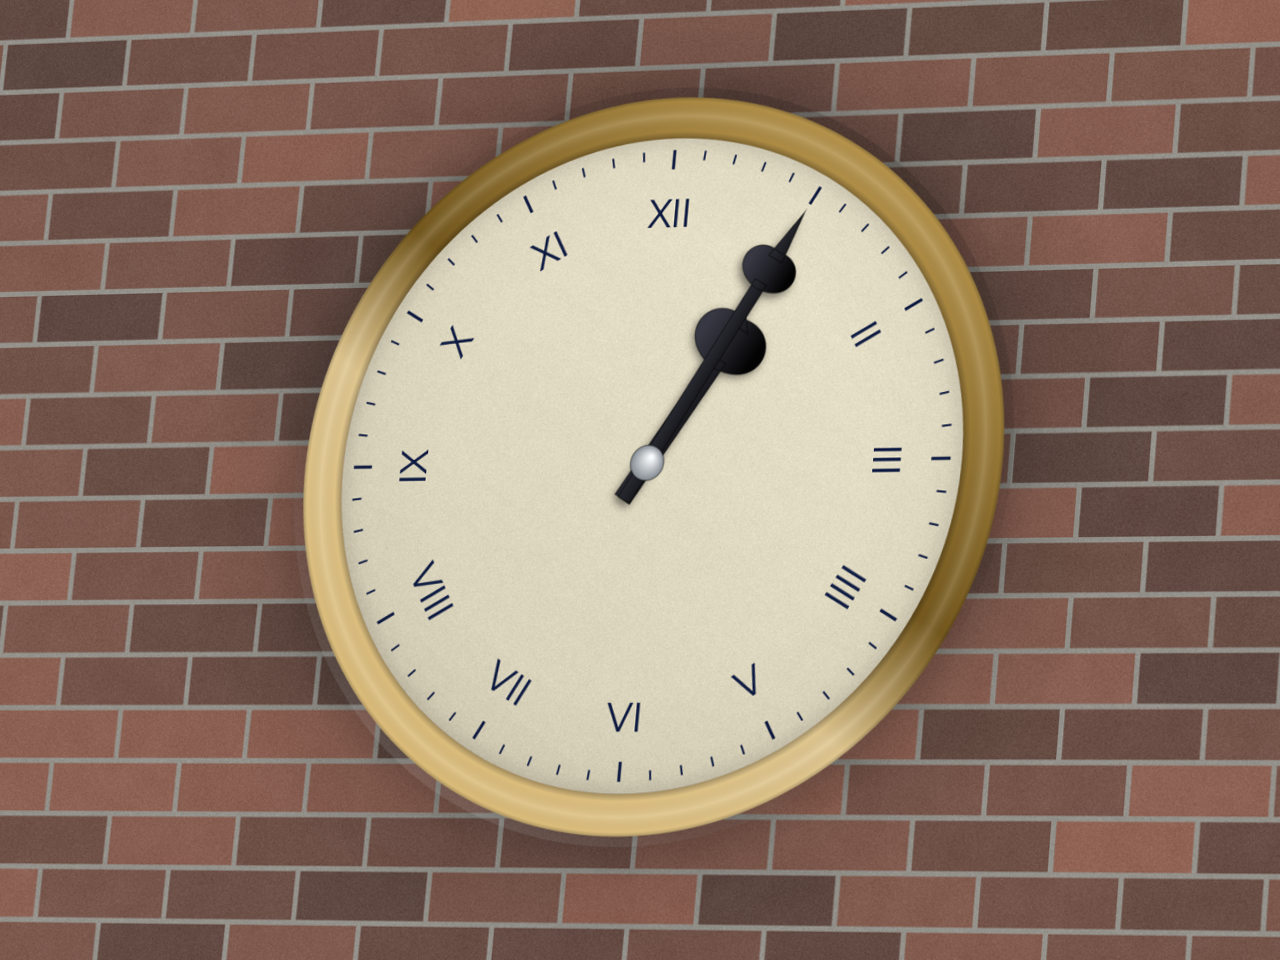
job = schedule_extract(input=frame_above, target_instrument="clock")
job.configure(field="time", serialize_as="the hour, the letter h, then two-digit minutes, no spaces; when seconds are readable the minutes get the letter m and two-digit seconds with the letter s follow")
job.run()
1h05
